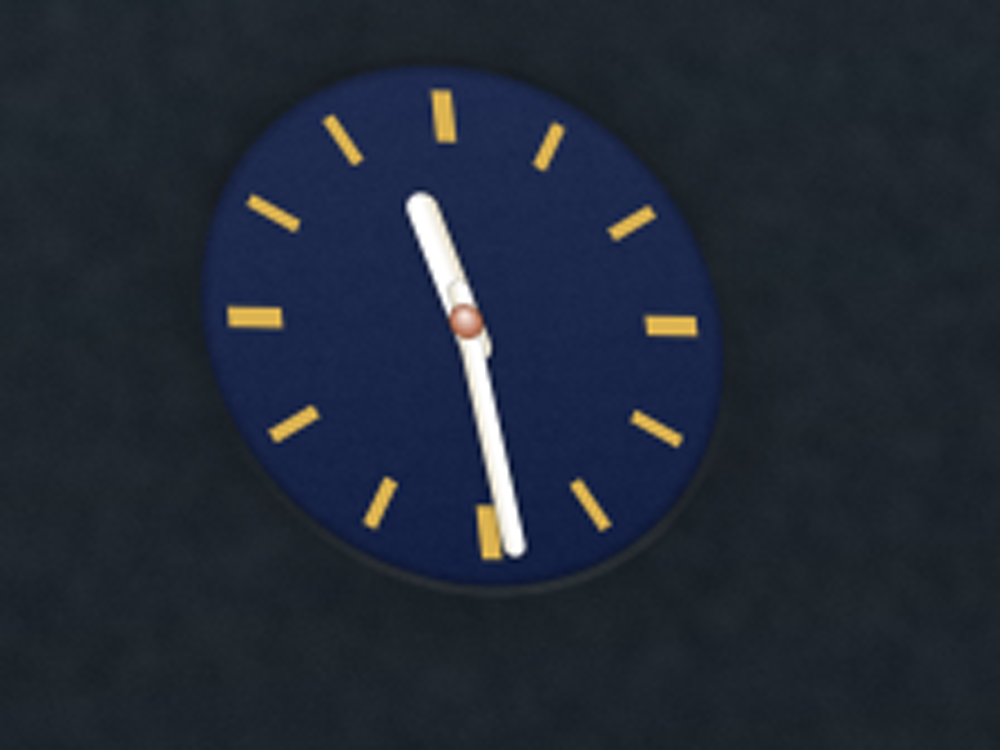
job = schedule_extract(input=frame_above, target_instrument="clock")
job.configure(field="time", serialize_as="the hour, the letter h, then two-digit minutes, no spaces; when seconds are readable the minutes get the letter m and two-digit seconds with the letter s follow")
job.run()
11h29
